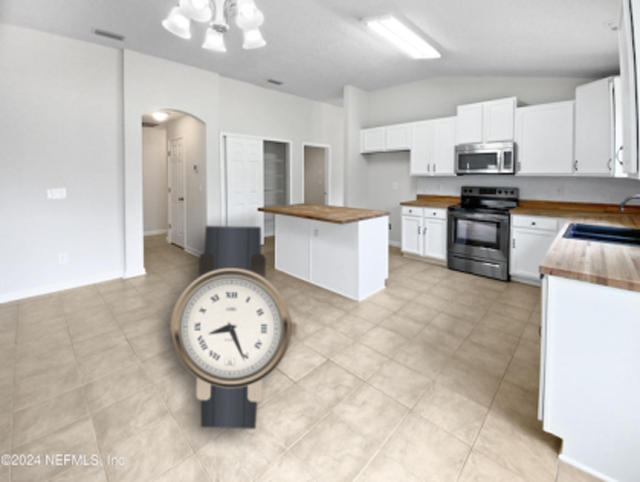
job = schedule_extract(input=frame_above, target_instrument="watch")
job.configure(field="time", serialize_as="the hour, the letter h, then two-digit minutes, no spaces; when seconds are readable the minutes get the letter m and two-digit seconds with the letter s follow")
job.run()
8h26
